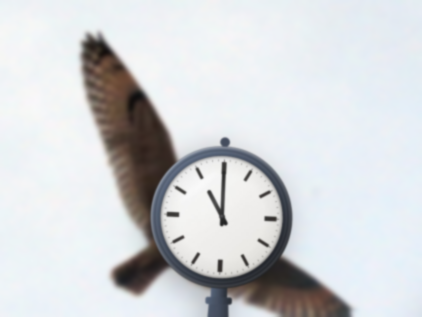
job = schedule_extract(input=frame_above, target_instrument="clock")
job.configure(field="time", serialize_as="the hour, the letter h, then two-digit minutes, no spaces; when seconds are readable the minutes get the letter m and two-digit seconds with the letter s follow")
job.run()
11h00
